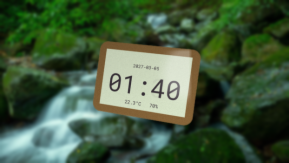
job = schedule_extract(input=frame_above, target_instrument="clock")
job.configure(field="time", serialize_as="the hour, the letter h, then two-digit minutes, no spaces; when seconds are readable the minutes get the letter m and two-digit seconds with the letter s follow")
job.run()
1h40
